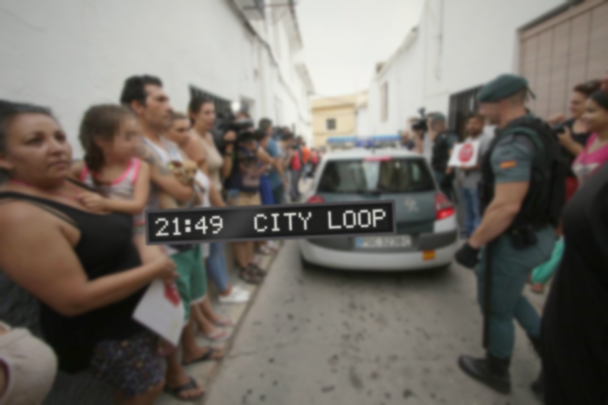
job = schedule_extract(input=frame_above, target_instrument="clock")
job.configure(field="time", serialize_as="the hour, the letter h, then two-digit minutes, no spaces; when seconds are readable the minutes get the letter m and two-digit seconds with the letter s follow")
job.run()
21h49
